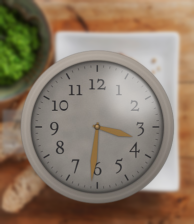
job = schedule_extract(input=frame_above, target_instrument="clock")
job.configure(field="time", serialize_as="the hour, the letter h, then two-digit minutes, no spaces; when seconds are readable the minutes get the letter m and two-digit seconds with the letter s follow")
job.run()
3h31
